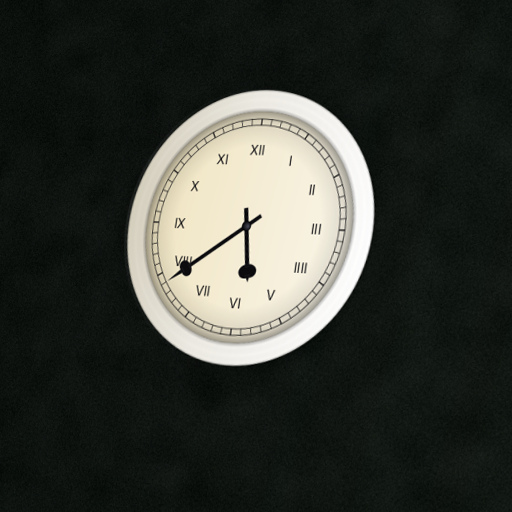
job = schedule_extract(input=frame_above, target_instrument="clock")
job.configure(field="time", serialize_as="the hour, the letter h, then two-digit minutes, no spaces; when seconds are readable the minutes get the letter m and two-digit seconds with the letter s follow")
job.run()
5h39
